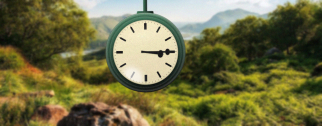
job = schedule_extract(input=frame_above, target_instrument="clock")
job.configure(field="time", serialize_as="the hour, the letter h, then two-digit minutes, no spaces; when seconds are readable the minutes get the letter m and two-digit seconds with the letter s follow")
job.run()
3h15
